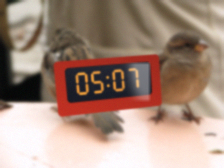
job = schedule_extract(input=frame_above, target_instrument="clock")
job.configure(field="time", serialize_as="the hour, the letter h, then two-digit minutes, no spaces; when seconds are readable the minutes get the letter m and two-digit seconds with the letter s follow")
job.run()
5h07
